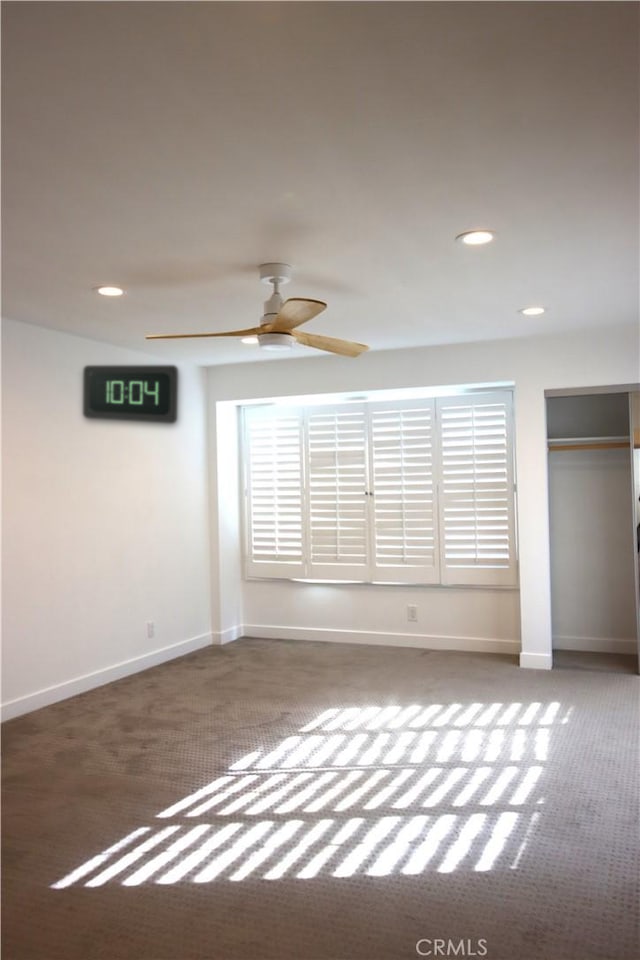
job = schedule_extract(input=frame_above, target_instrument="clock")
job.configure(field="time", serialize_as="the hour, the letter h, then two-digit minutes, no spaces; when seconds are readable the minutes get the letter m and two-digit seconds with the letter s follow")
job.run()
10h04
